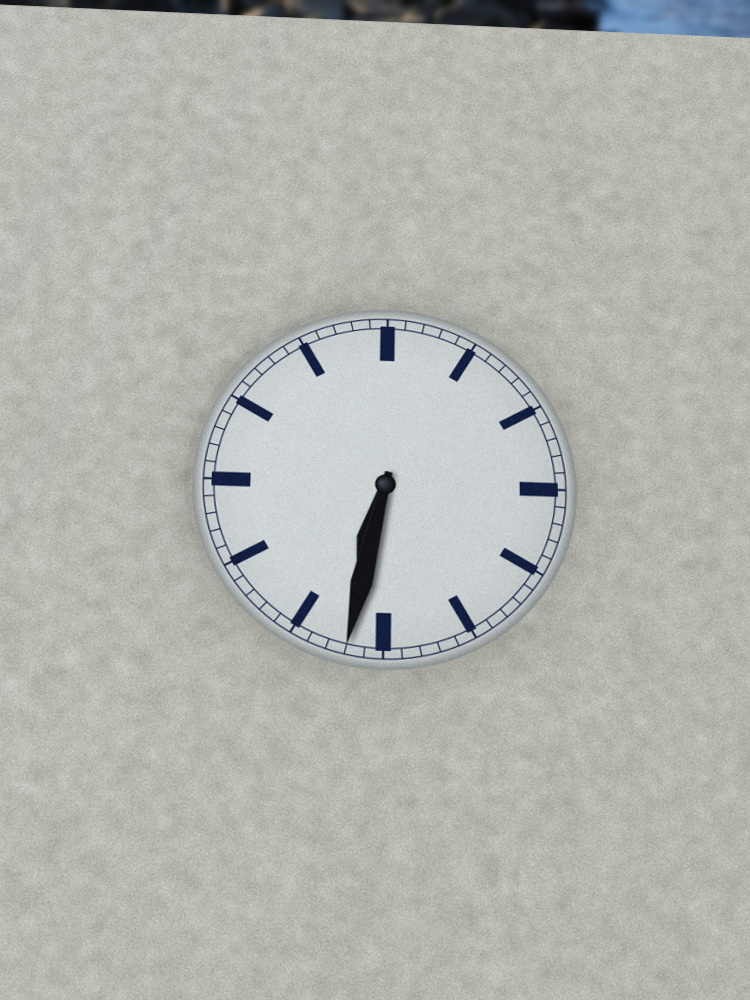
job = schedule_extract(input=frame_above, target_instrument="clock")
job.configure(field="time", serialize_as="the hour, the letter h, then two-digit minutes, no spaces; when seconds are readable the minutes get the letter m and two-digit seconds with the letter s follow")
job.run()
6h32
